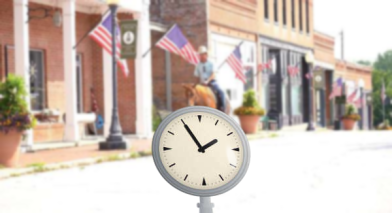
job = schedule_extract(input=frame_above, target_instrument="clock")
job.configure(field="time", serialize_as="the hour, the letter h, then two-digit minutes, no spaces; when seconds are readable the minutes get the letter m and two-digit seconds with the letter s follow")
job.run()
1h55
